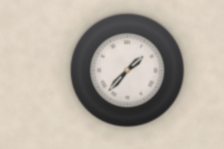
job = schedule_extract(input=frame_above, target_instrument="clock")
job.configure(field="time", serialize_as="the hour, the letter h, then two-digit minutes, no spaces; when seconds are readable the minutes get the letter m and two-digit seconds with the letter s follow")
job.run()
1h37
